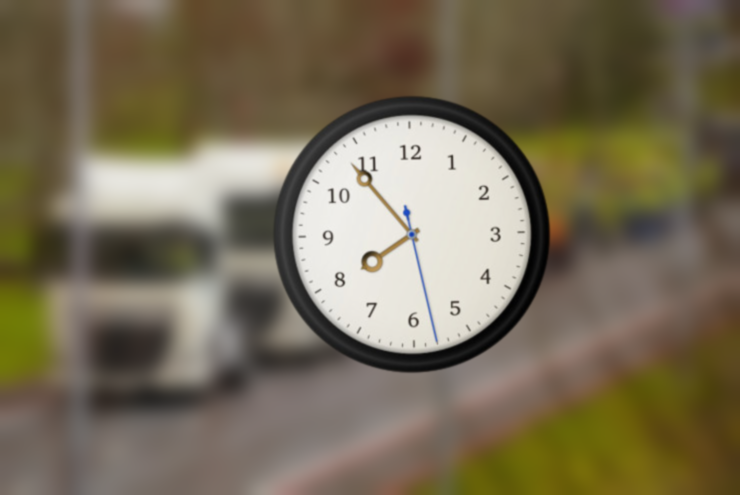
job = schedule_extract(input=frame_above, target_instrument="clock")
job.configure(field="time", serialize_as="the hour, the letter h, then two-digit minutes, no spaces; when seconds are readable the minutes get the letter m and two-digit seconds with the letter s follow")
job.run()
7h53m28s
